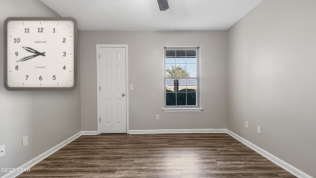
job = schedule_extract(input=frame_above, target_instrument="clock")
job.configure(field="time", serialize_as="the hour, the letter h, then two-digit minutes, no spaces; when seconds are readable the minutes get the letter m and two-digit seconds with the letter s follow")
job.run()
9h42
